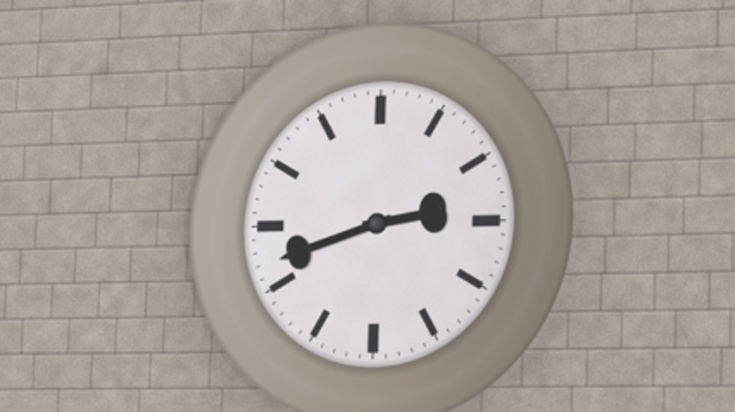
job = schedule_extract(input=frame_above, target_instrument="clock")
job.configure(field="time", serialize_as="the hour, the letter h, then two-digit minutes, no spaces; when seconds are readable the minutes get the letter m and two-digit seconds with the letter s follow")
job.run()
2h42
